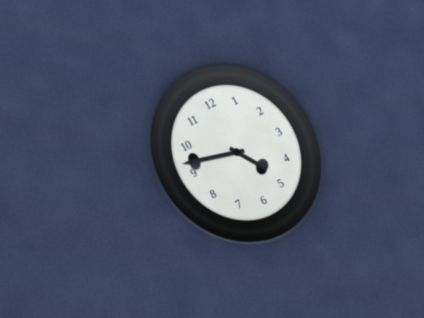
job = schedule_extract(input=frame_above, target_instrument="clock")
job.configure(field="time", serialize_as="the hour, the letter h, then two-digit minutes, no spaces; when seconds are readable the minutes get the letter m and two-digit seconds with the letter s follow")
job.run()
4h47
